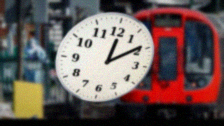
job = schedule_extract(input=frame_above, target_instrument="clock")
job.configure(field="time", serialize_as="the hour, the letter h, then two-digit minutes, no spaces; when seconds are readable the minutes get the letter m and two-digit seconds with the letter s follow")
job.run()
12h09
